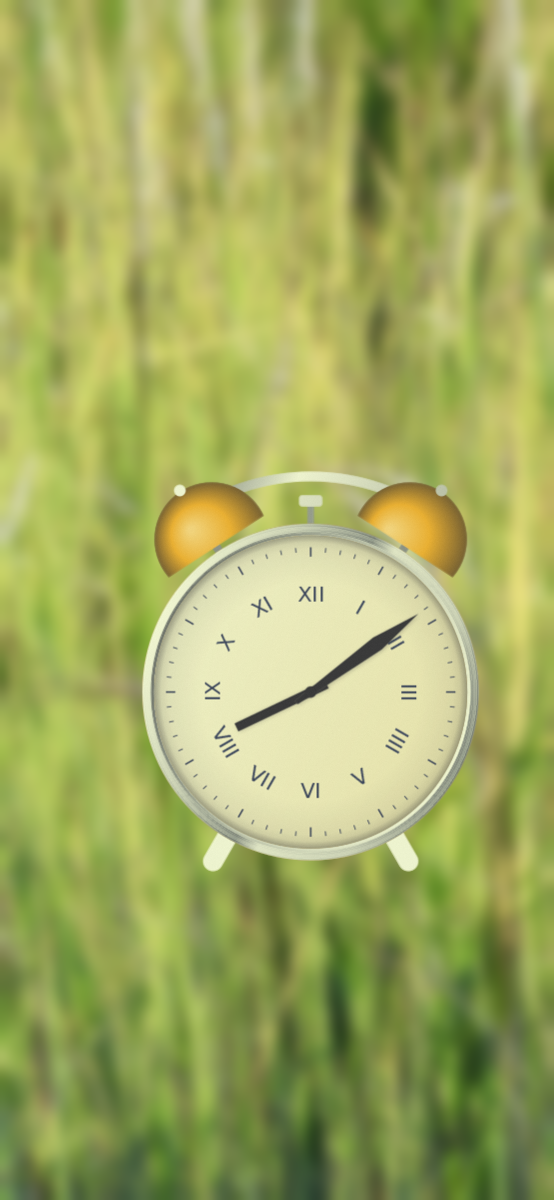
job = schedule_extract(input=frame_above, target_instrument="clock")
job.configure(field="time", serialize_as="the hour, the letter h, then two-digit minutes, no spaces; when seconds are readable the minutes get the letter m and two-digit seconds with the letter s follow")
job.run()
8h09
